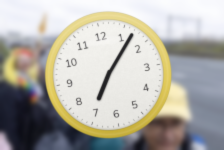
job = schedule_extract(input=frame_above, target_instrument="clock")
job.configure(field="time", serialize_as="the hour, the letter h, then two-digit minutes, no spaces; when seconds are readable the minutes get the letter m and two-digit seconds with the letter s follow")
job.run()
7h07
